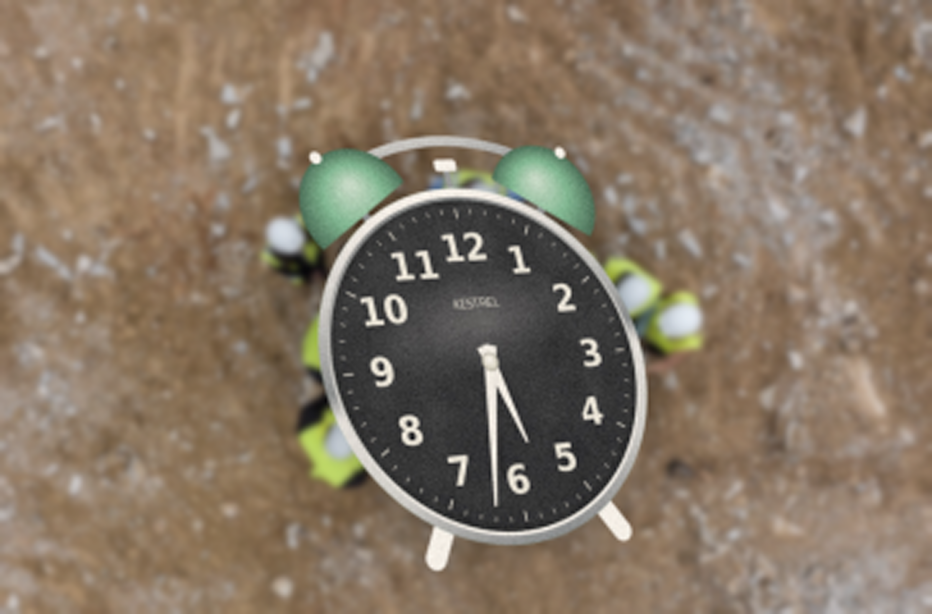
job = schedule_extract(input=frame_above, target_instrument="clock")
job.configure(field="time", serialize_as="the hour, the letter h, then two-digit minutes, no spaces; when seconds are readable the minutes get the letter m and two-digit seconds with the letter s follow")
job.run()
5h32
